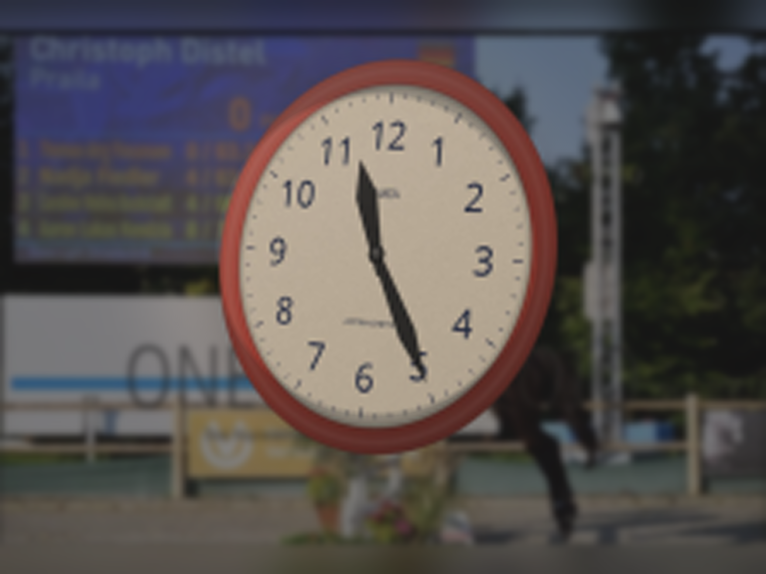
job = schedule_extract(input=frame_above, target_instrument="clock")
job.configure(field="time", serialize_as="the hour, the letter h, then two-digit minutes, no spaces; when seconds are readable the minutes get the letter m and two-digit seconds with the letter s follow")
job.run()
11h25
